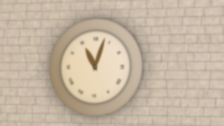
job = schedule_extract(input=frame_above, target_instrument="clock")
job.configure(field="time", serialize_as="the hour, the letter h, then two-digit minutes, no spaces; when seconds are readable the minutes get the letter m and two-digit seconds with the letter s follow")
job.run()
11h03
